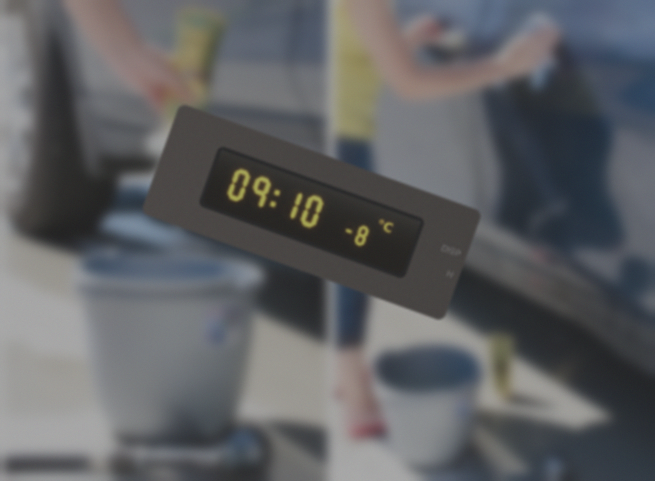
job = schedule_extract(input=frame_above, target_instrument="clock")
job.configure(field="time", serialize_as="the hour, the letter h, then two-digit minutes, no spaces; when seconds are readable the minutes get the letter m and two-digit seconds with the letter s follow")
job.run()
9h10
